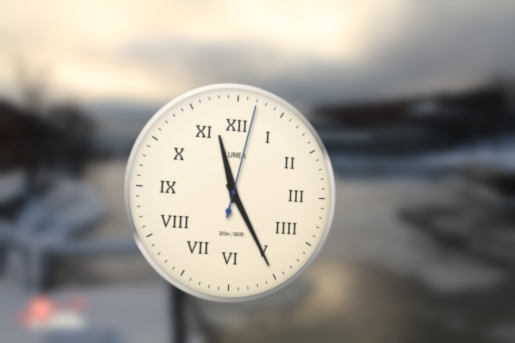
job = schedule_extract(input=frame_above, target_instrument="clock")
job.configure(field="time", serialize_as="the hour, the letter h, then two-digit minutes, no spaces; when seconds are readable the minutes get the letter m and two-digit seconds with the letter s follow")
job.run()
11h25m02s
